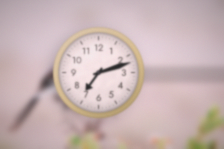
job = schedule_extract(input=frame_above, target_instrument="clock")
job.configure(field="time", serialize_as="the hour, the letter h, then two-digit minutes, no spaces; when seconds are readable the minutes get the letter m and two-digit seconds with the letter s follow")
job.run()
7h12
